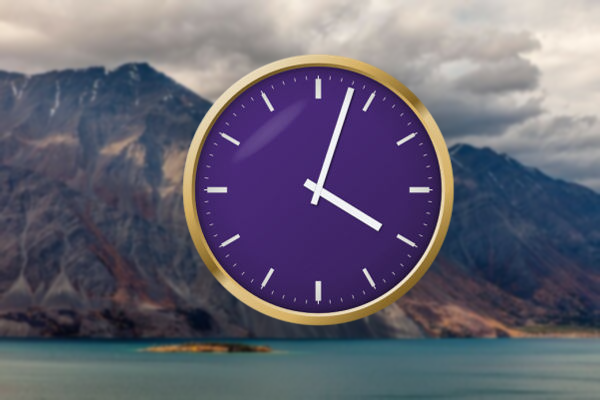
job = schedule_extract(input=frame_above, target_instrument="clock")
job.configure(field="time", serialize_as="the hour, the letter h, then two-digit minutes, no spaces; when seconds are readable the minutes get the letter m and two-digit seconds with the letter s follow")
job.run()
4h03
